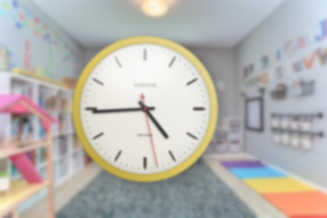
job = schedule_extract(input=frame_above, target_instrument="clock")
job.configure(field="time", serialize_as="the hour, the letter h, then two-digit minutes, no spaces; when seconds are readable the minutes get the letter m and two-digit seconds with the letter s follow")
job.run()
4h44m28s
